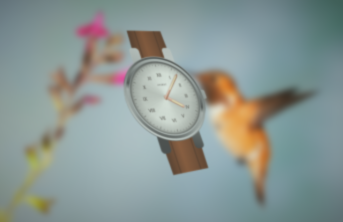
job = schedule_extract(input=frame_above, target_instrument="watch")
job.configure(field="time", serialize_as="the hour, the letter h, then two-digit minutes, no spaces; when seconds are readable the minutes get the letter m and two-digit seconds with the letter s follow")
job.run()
4h07
